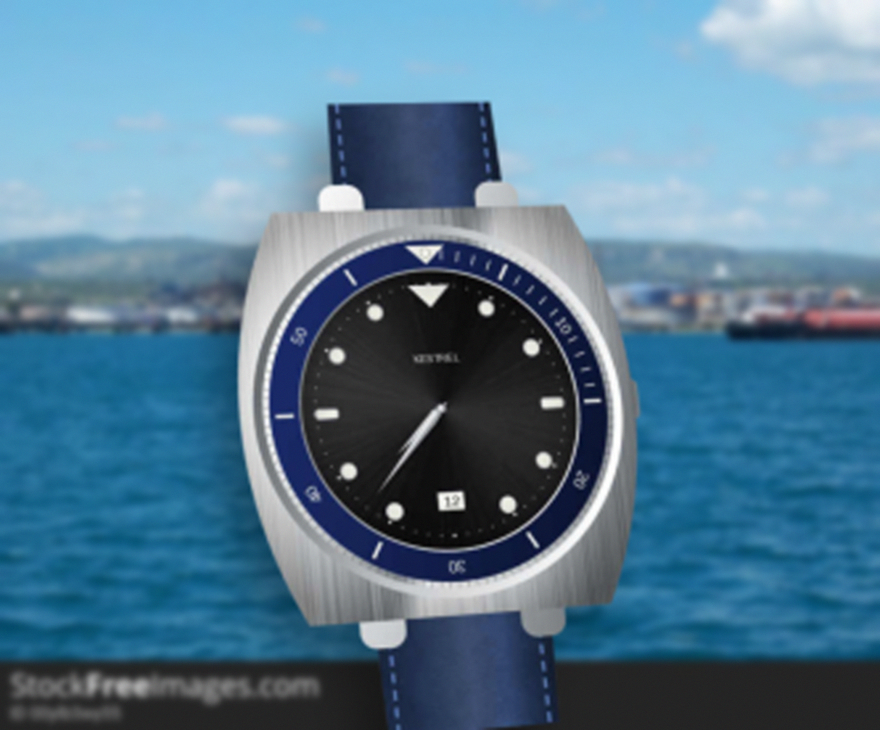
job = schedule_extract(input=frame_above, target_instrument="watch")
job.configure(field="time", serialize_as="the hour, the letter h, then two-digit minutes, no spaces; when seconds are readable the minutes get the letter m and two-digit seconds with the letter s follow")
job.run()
7h37
